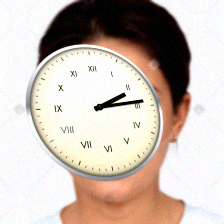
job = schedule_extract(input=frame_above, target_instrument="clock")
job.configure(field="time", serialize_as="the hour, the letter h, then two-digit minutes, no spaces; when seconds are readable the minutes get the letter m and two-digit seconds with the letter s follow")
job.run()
2h14
